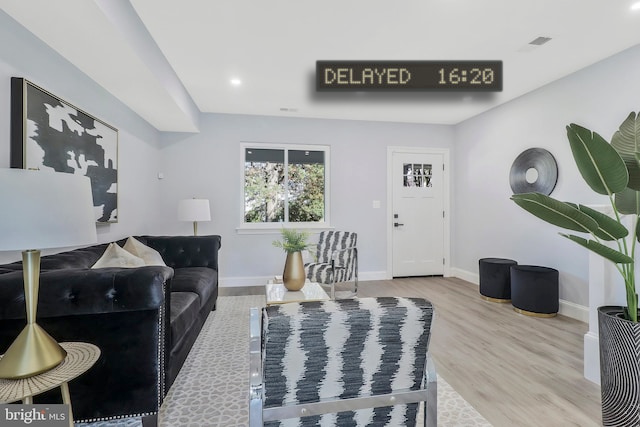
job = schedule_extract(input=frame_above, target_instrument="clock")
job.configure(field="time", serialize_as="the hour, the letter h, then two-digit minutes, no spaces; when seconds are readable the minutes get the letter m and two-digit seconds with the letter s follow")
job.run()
16h20
